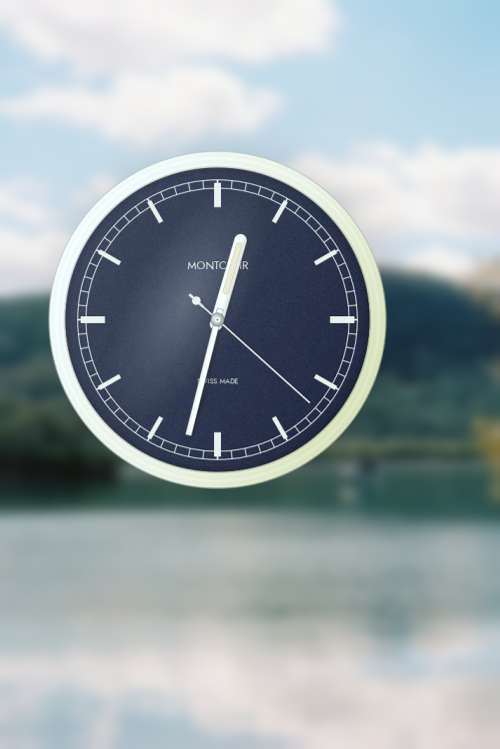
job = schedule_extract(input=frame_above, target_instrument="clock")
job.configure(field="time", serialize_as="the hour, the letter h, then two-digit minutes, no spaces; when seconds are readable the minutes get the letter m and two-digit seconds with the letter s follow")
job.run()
12h32m22s
